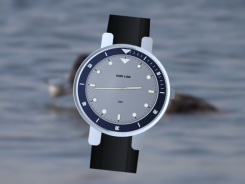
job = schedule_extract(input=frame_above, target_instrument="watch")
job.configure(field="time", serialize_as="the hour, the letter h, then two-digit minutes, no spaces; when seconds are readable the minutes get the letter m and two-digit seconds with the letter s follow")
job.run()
2h44
